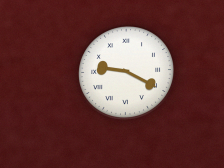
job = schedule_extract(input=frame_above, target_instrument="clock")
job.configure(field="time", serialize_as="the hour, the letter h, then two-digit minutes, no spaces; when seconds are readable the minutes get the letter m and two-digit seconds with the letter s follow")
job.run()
9h20
